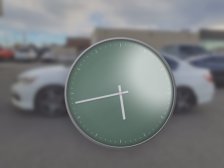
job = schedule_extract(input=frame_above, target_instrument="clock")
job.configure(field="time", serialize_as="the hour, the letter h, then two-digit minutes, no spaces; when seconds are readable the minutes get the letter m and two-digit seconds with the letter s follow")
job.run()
5h43
